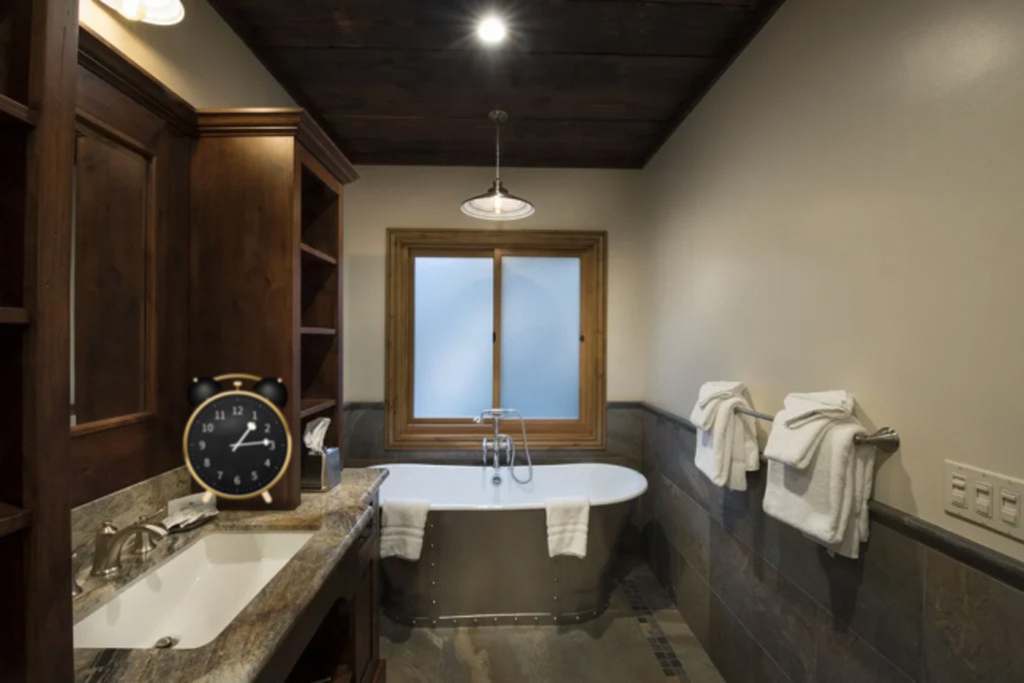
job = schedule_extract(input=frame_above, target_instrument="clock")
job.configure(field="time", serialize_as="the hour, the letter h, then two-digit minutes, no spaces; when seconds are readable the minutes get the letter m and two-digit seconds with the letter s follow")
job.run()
1h14
